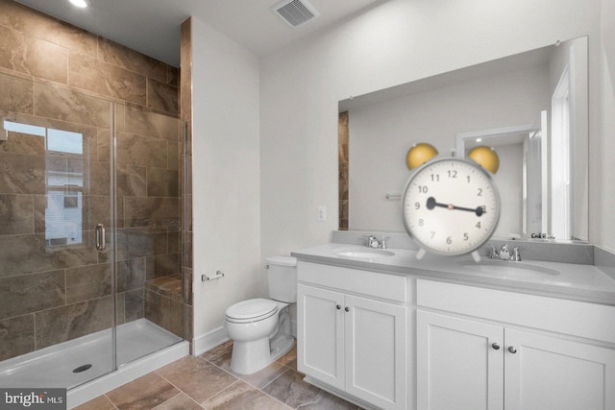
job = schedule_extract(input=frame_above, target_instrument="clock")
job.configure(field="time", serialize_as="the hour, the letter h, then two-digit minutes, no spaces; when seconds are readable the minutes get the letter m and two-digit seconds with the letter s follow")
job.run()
9h16
